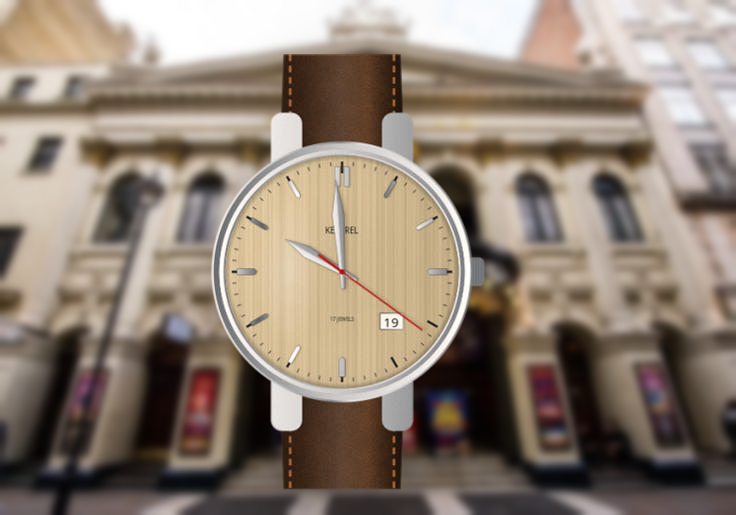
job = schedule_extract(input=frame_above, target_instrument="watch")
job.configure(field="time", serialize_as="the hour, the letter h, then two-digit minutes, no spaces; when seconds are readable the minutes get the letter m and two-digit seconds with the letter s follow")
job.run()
9h59m21s
